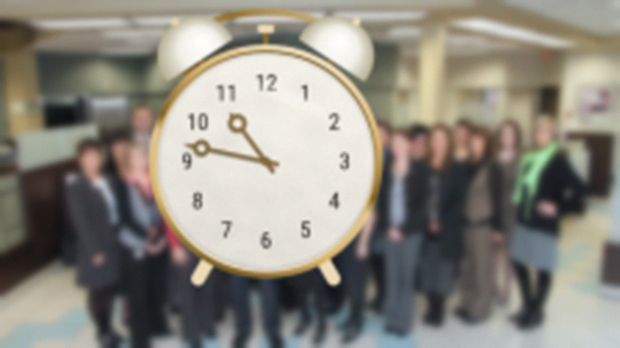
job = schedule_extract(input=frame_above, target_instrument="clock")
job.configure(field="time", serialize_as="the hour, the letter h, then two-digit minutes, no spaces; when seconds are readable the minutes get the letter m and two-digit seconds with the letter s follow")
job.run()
10h47
